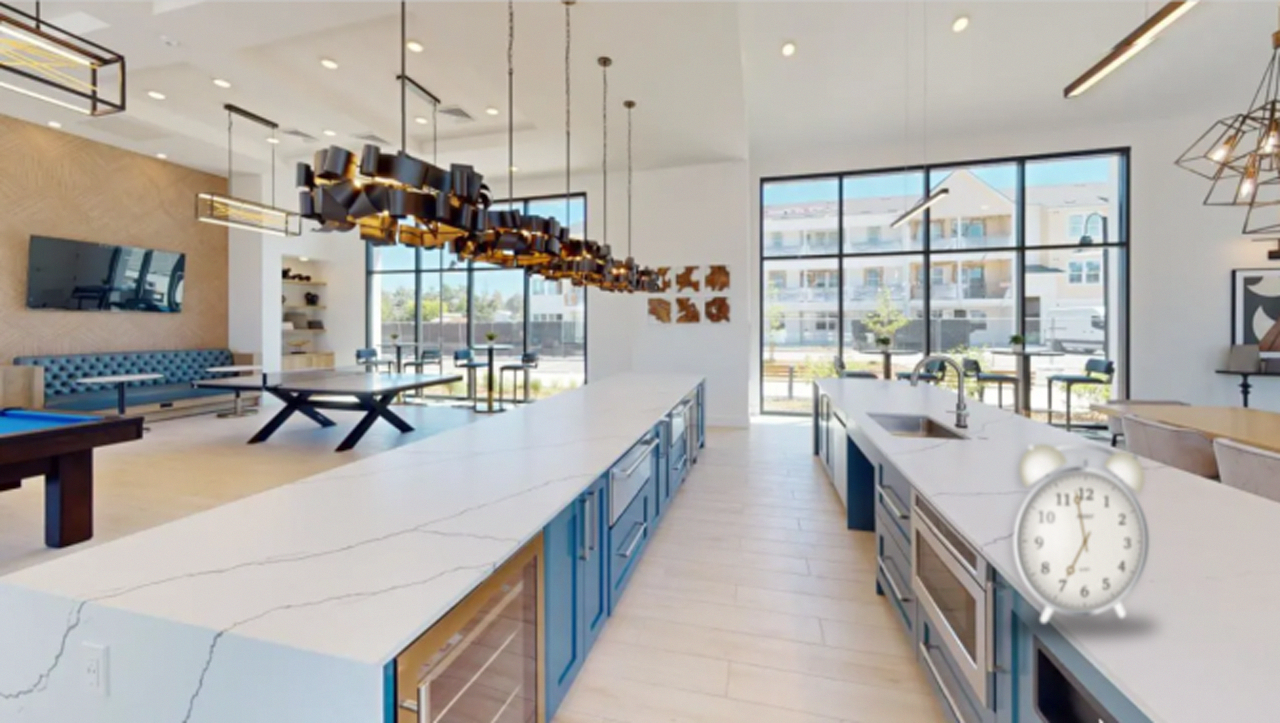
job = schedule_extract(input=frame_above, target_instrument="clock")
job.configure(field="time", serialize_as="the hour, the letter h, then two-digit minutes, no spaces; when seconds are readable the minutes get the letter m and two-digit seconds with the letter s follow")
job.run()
6h58
